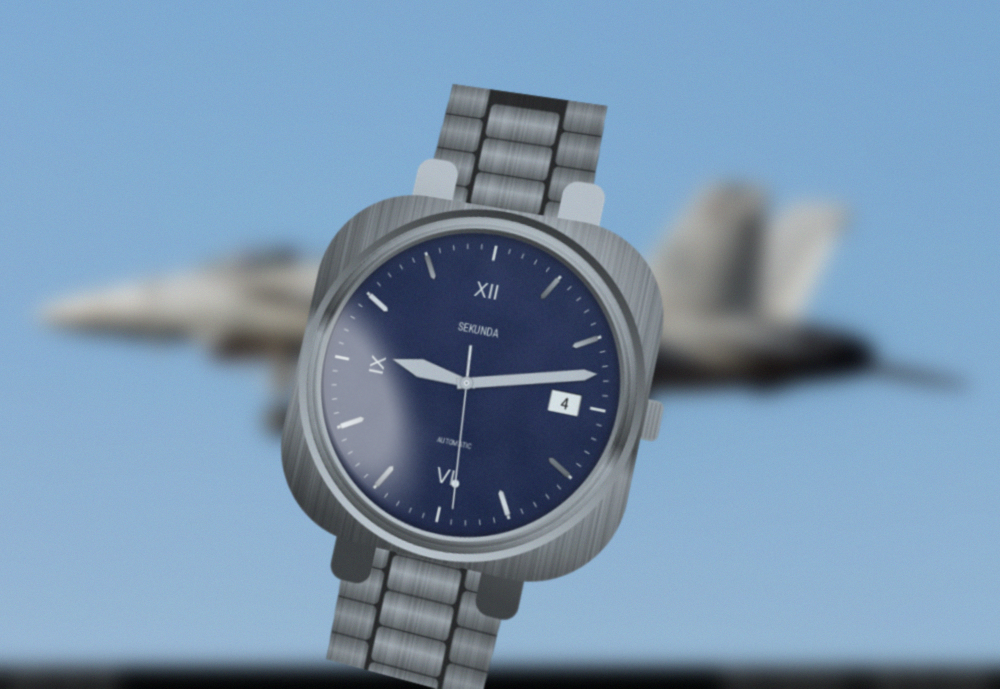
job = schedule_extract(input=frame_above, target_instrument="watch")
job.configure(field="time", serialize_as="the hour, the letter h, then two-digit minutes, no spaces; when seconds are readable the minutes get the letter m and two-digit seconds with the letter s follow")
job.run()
9h12m29s
